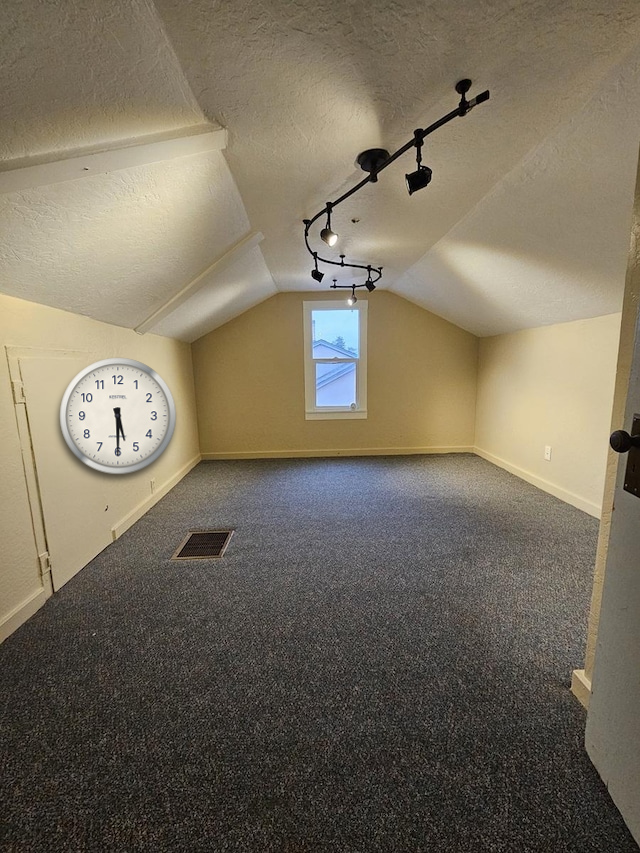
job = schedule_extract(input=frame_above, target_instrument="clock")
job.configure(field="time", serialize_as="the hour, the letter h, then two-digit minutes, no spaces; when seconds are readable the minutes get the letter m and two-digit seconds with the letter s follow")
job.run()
5h30
